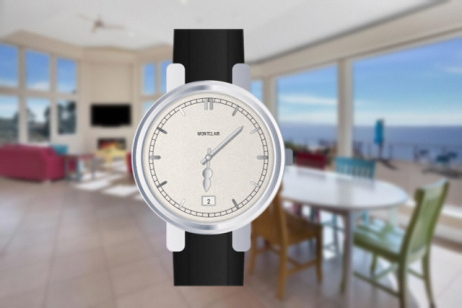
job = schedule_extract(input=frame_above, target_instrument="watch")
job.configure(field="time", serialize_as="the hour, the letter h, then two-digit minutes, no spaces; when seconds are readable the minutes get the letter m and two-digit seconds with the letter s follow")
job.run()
6h08
